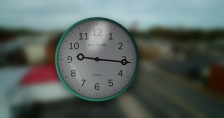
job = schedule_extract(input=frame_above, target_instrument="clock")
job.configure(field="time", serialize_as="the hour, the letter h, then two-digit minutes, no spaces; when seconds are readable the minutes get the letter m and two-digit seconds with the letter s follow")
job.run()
9h16
